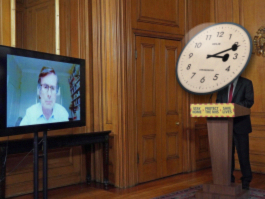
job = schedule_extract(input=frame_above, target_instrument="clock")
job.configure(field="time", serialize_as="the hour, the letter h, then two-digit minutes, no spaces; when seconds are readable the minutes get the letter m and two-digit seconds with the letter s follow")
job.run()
3h11
